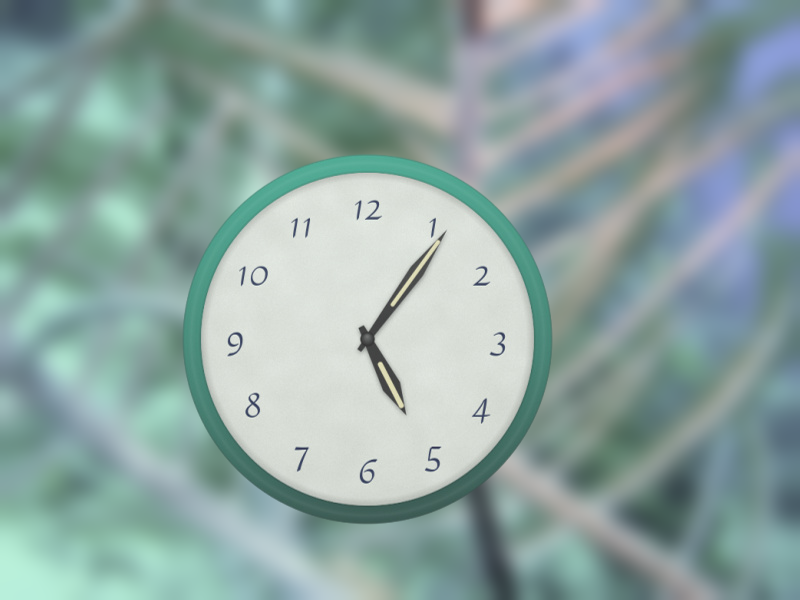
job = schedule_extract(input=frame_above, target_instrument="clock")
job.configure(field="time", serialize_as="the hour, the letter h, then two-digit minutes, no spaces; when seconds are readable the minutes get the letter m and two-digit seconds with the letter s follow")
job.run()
5h06
